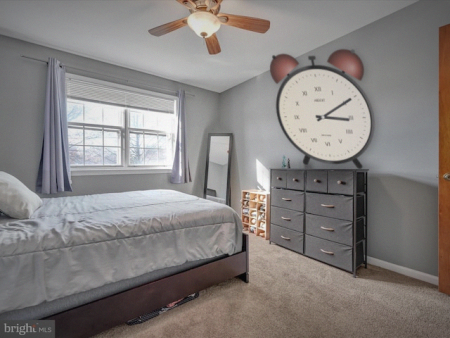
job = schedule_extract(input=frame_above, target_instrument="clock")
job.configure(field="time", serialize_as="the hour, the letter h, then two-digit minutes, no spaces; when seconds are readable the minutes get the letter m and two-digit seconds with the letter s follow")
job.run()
3h10
